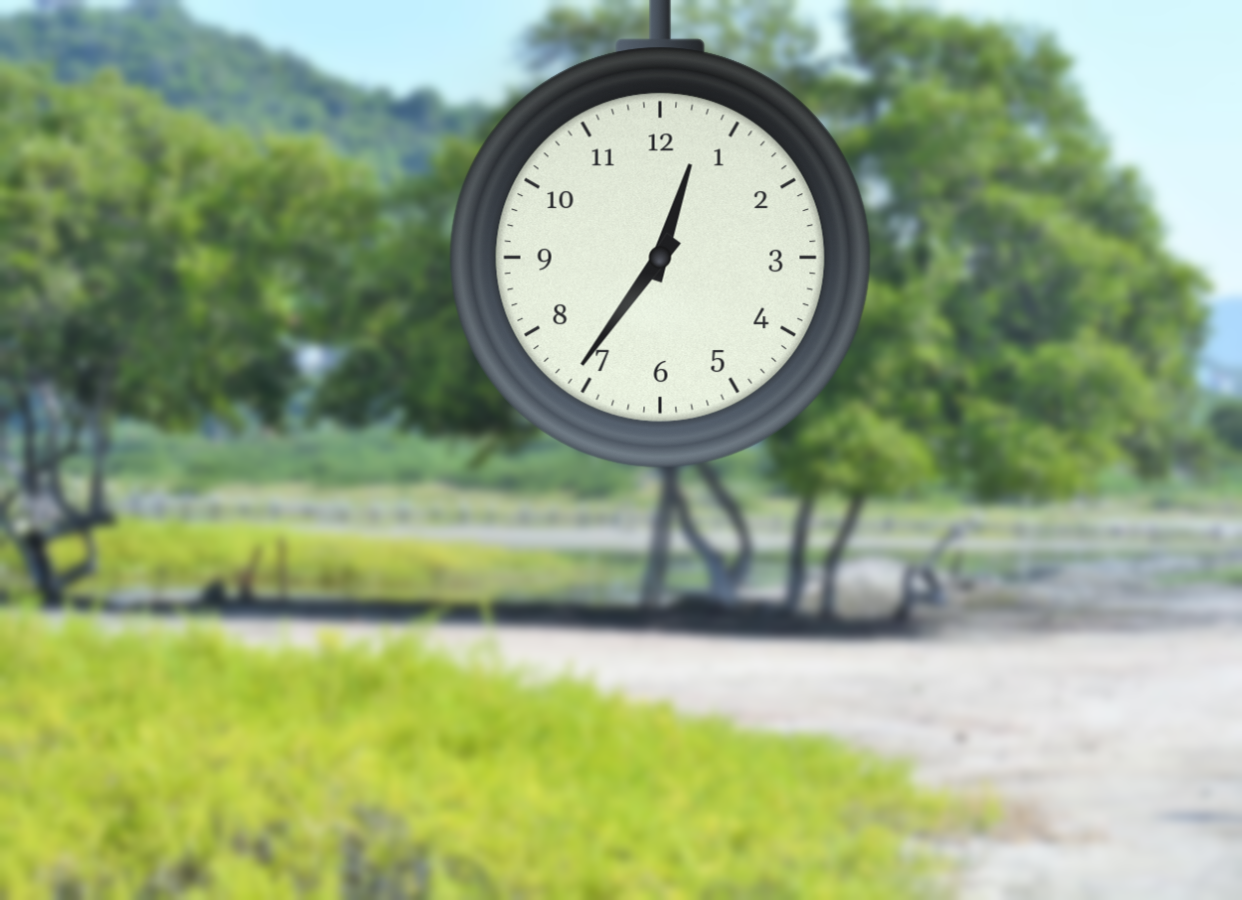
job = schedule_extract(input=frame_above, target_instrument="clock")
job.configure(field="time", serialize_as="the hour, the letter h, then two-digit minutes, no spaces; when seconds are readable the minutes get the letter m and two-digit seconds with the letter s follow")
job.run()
12h36
